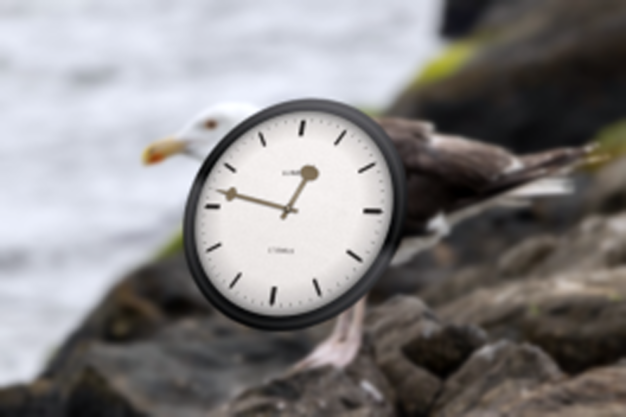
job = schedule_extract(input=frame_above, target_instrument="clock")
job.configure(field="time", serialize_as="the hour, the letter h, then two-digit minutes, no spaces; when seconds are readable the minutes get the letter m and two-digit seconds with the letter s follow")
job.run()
12h47
